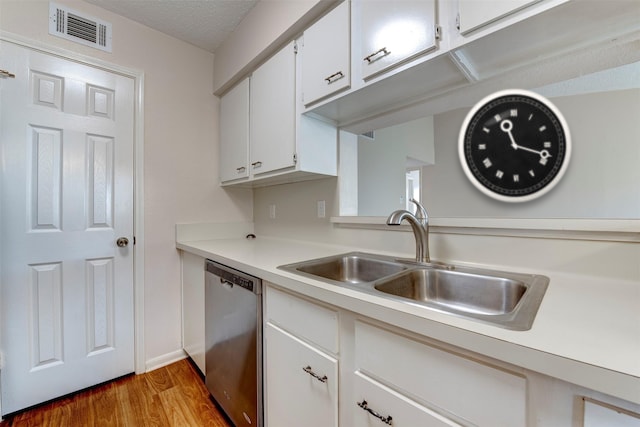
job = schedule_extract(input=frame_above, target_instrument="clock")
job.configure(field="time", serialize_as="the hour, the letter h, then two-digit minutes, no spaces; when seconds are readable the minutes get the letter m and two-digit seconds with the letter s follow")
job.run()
11h18
